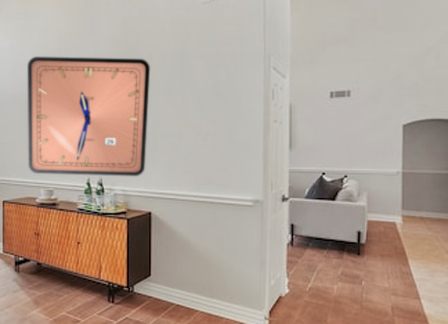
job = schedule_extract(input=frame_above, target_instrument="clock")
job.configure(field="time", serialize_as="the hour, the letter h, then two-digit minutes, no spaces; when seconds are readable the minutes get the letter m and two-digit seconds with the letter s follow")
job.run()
11h32
